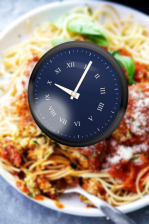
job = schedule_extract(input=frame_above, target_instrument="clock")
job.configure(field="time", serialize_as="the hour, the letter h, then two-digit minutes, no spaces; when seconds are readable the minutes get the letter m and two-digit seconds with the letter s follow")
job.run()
10h06
